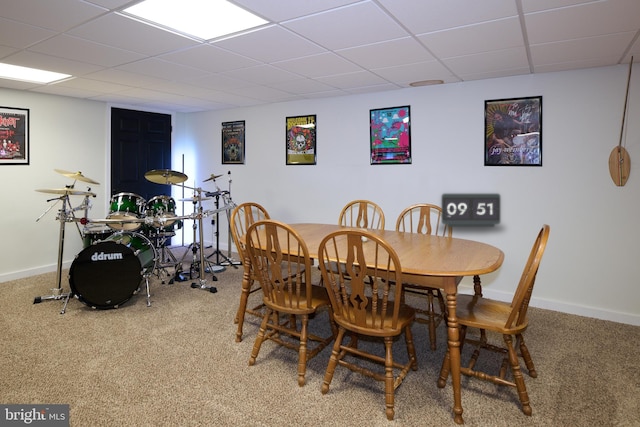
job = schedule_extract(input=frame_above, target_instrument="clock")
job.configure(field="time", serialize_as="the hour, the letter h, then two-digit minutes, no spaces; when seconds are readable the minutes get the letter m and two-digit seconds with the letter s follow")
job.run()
9h51
